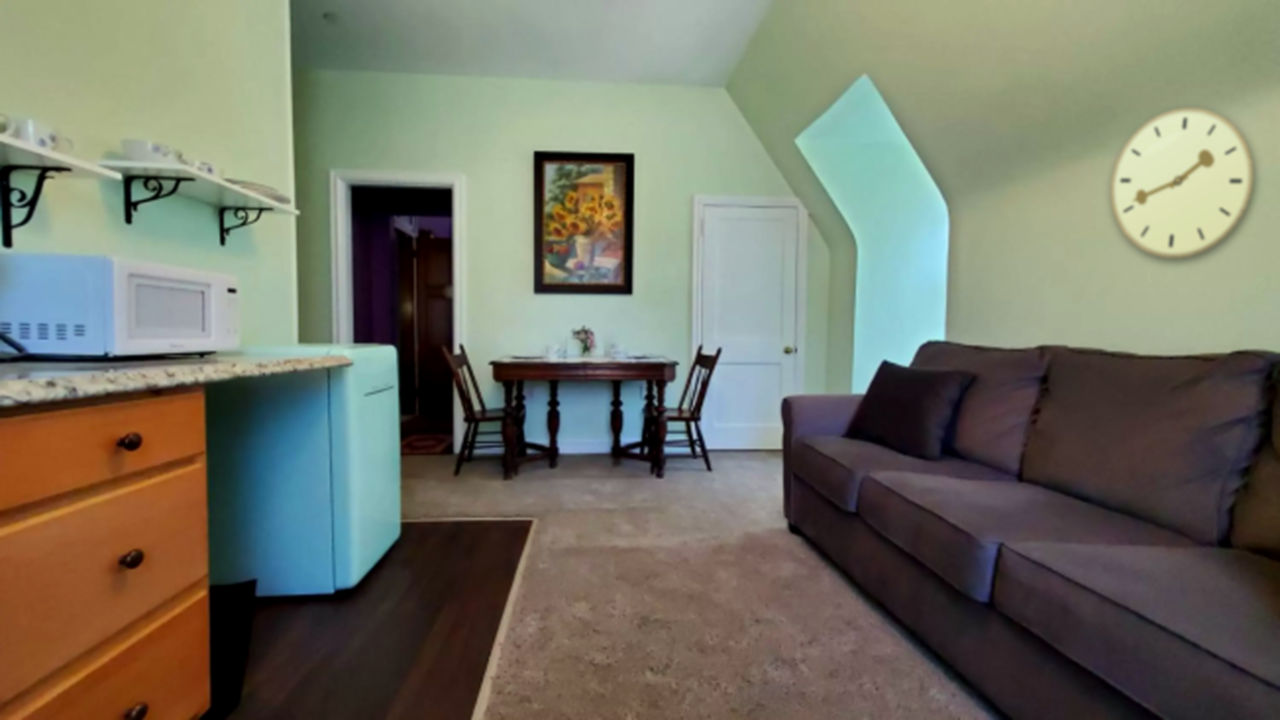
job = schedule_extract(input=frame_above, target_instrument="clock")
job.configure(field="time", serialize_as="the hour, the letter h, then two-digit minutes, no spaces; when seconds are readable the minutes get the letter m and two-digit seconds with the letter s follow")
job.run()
1h41
